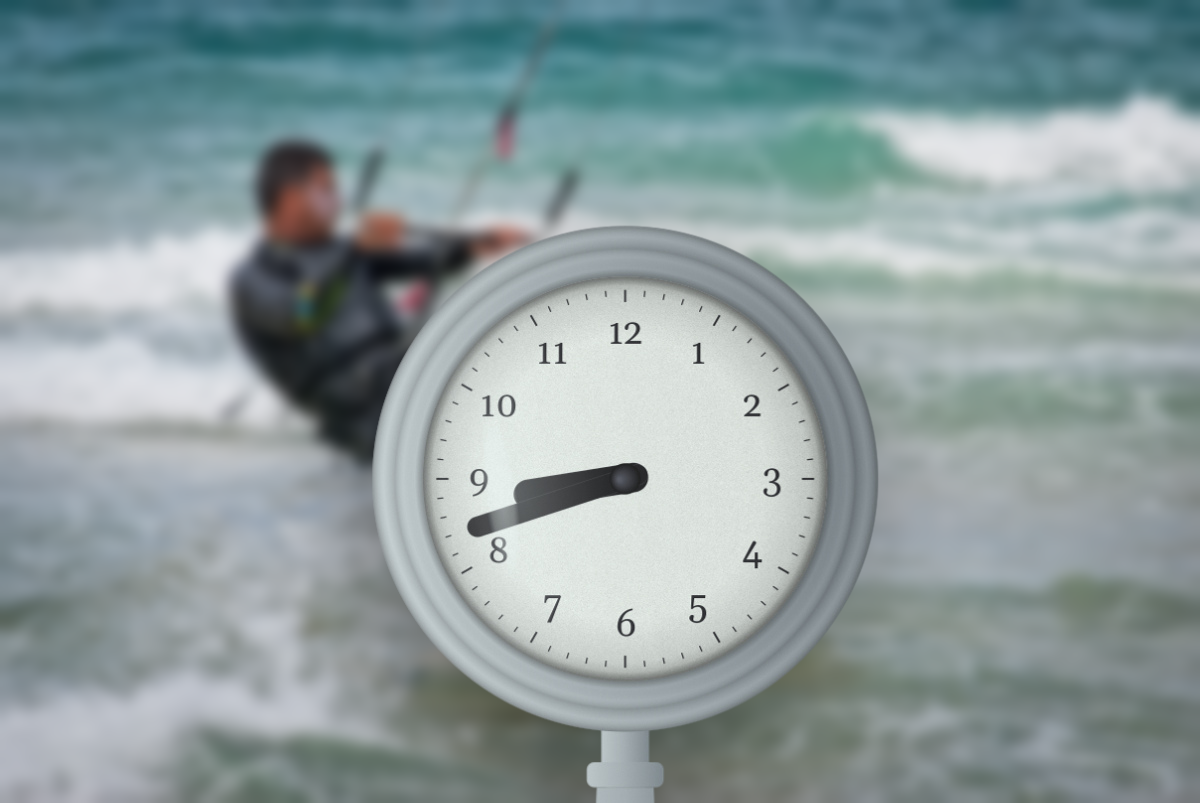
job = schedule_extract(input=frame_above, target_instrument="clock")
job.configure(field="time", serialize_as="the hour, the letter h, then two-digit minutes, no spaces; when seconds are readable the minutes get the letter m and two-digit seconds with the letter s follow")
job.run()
8h42
